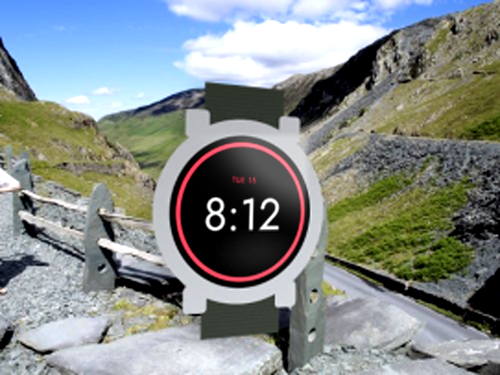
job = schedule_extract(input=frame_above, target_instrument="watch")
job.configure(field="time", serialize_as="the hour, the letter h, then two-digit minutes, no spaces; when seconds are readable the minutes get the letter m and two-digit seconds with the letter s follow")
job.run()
8h12
